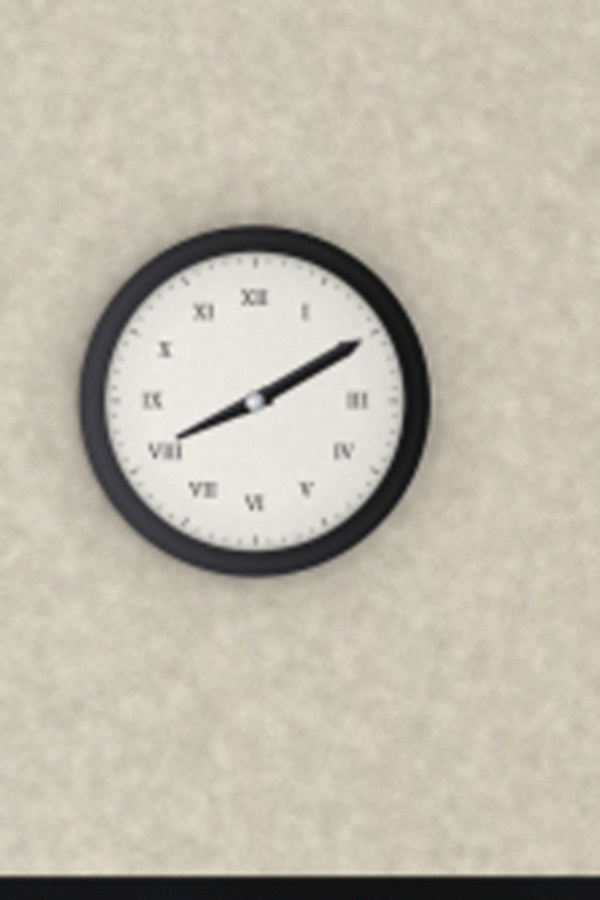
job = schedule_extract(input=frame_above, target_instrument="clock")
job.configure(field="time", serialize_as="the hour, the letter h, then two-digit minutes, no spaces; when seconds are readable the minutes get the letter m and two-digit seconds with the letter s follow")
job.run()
8h10
